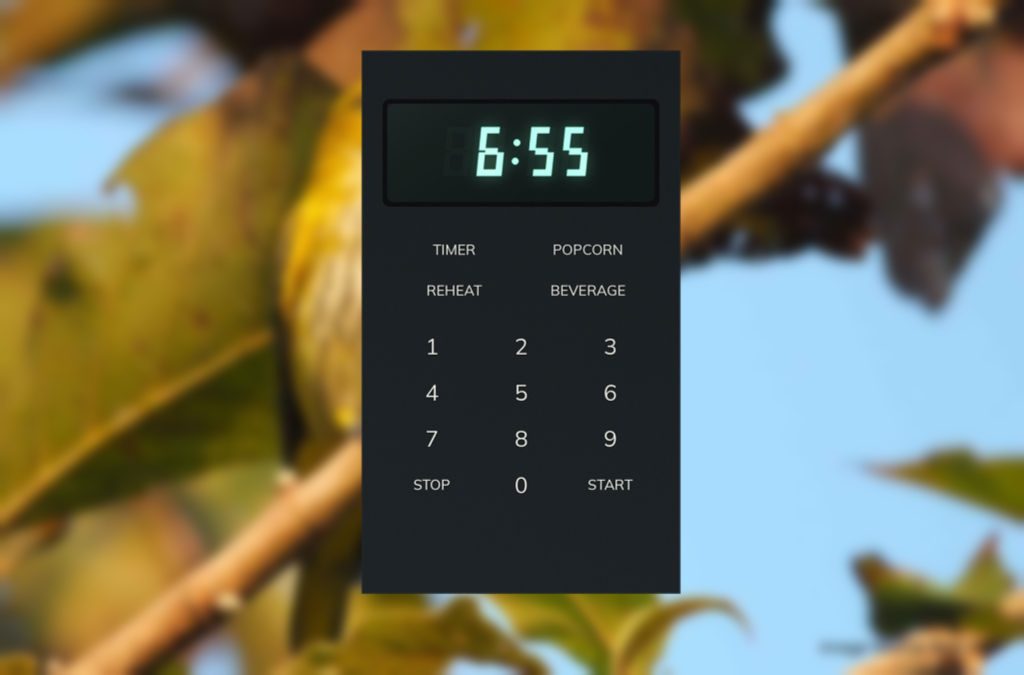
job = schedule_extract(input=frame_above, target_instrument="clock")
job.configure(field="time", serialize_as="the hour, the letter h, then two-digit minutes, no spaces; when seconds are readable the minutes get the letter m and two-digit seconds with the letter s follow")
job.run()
6h55
